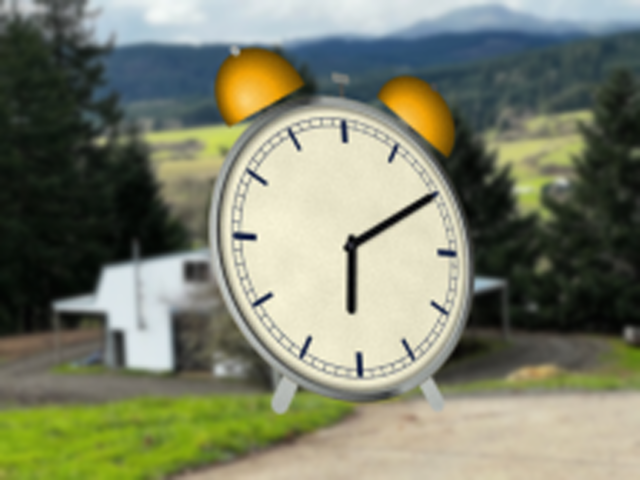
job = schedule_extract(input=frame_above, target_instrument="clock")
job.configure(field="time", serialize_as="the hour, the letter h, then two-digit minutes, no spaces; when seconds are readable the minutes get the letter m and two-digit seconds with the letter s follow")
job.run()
6h10
